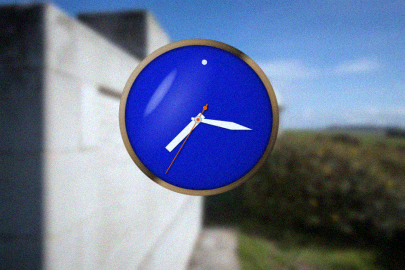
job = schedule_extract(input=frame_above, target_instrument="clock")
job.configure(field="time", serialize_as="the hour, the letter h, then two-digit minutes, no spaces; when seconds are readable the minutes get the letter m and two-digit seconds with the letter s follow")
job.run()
7h15m34s
